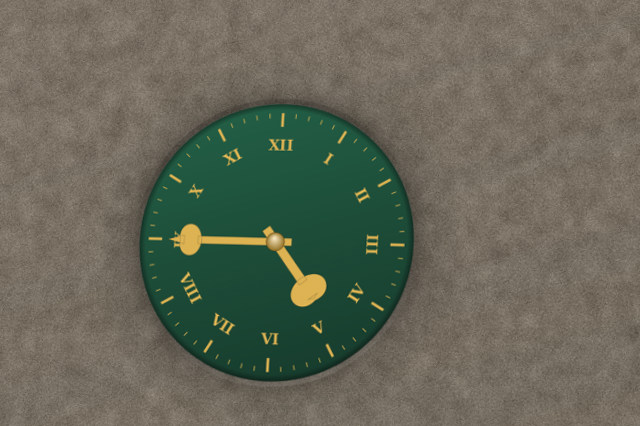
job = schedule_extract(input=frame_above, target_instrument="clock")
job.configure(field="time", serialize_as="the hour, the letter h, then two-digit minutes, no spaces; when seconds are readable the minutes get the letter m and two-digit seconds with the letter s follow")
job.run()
4h45
